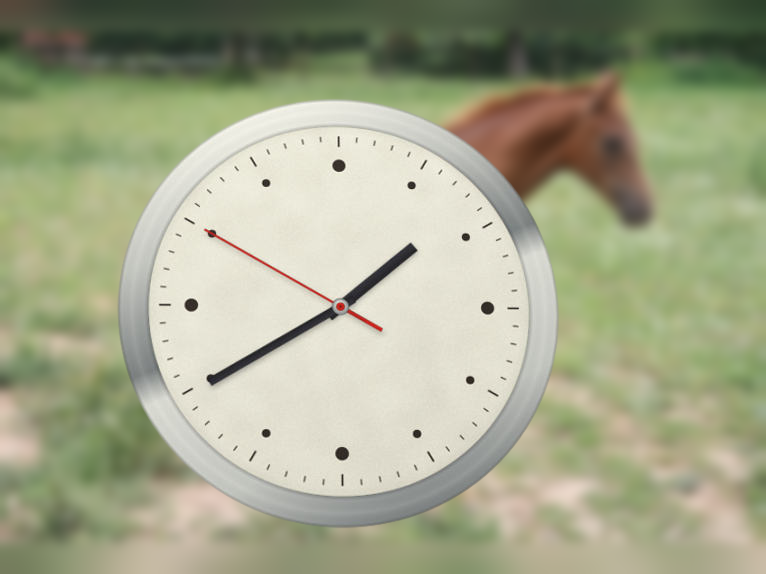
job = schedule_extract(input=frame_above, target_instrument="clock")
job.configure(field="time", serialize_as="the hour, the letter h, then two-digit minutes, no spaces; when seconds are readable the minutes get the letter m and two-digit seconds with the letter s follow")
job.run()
1h39m50s
